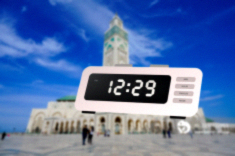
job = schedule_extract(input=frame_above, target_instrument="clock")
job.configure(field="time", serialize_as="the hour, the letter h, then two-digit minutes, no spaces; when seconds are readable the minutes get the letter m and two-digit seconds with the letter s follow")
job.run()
12h29
